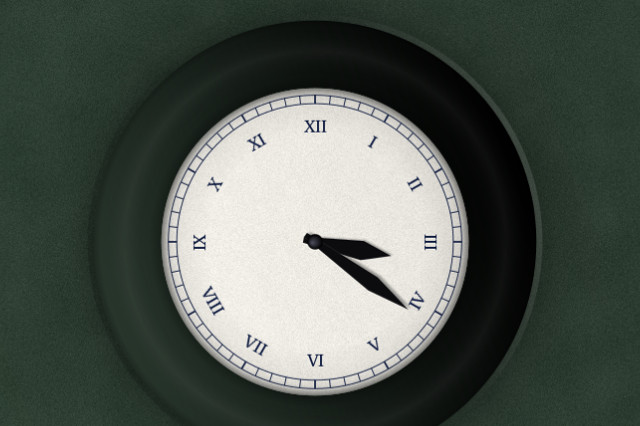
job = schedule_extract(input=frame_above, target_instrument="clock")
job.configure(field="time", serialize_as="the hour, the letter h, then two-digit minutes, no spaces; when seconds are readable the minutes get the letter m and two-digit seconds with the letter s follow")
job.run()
3h21
